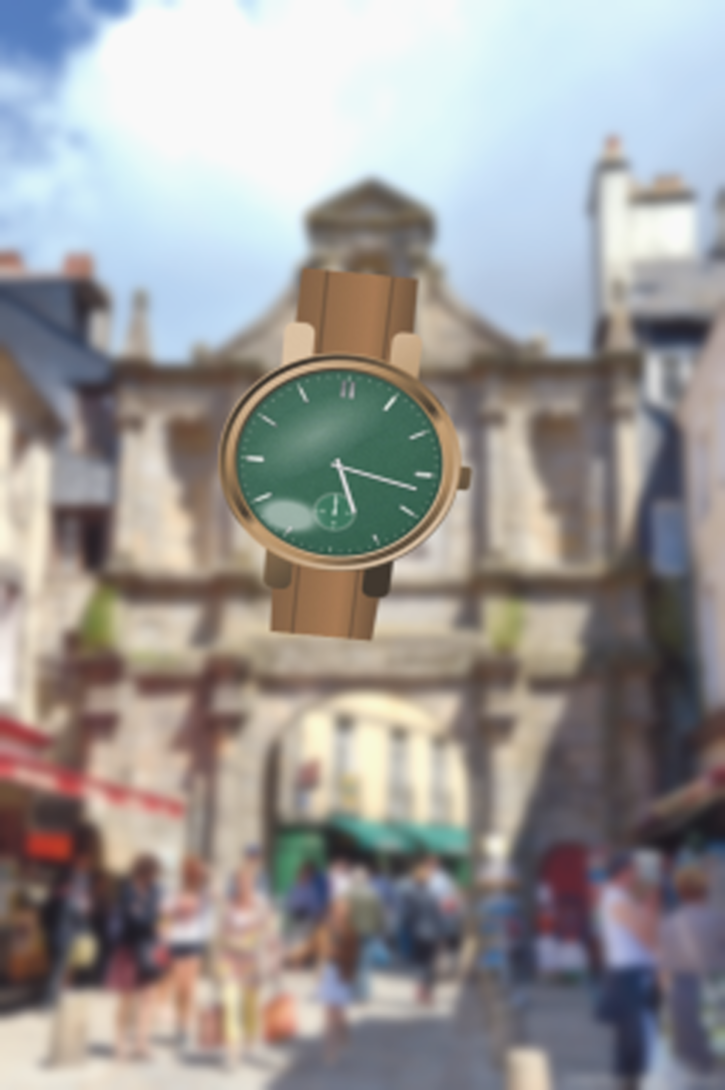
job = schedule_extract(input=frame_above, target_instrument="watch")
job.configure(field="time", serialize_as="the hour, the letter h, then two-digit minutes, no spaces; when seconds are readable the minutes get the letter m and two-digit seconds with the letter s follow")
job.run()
5h17
